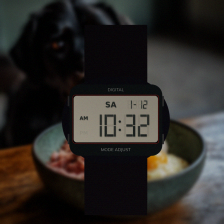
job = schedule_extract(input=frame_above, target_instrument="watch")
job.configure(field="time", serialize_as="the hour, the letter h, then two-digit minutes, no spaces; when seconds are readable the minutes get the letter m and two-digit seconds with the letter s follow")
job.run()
10h32
